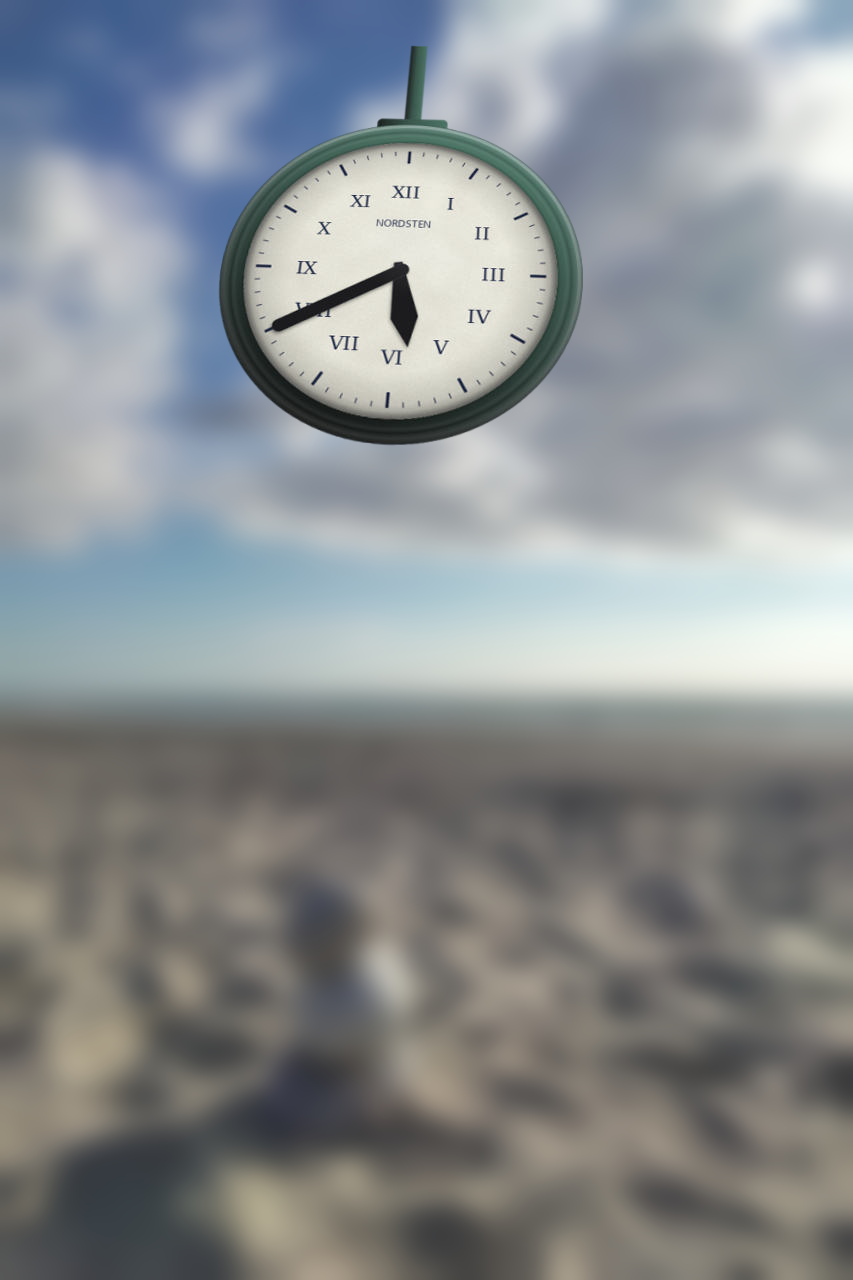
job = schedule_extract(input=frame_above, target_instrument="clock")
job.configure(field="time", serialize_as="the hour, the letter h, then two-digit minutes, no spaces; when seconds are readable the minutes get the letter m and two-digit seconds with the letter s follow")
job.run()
5h40
